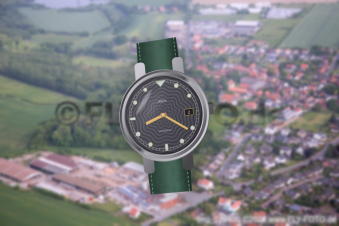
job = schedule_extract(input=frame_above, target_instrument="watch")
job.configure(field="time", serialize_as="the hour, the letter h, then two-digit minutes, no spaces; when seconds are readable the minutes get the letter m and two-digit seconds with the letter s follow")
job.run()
8h21
